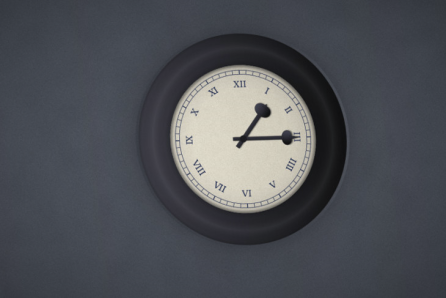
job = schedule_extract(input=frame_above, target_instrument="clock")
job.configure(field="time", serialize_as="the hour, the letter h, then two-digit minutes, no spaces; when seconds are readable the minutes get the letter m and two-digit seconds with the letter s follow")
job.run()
1h15
